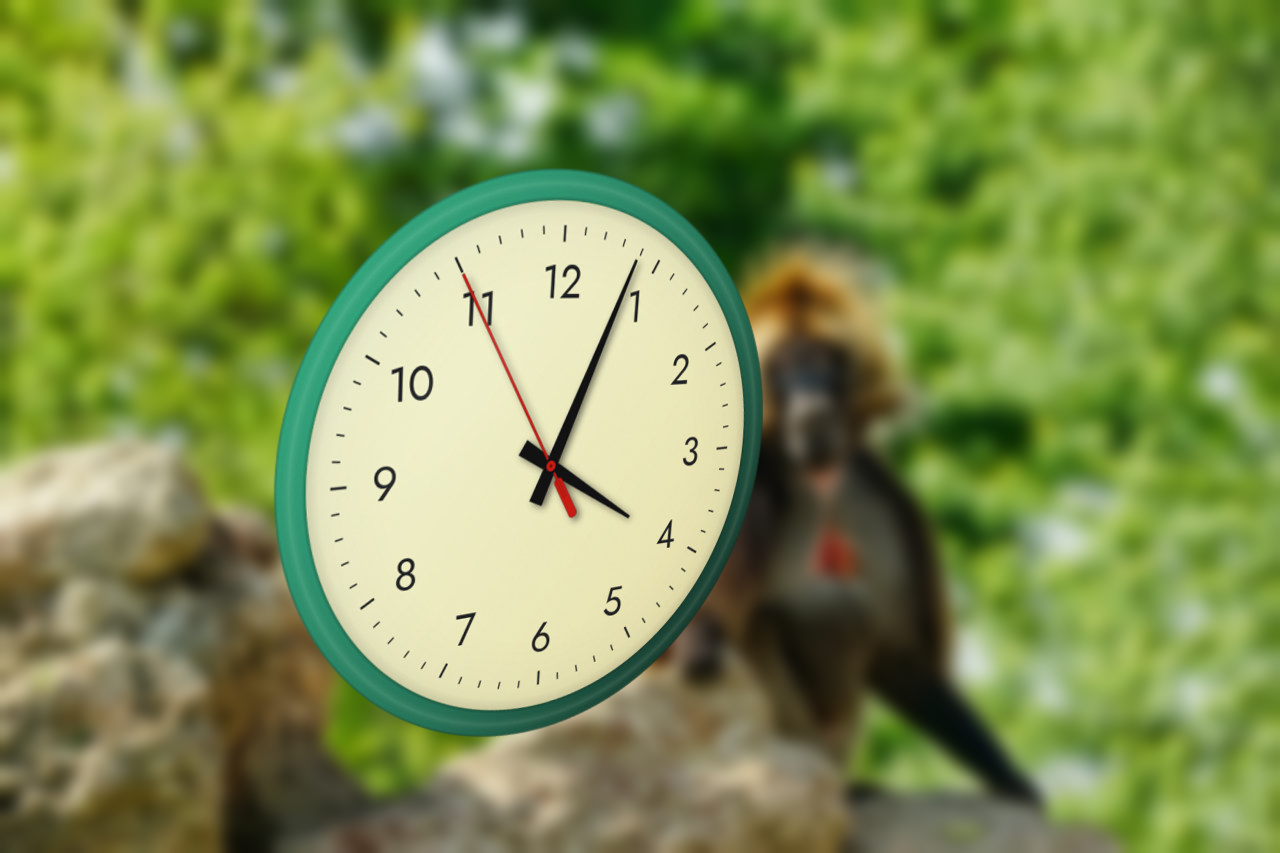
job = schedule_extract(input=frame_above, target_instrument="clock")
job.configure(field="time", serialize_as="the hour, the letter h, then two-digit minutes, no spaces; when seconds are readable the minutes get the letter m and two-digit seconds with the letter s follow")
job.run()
4h03m55s
